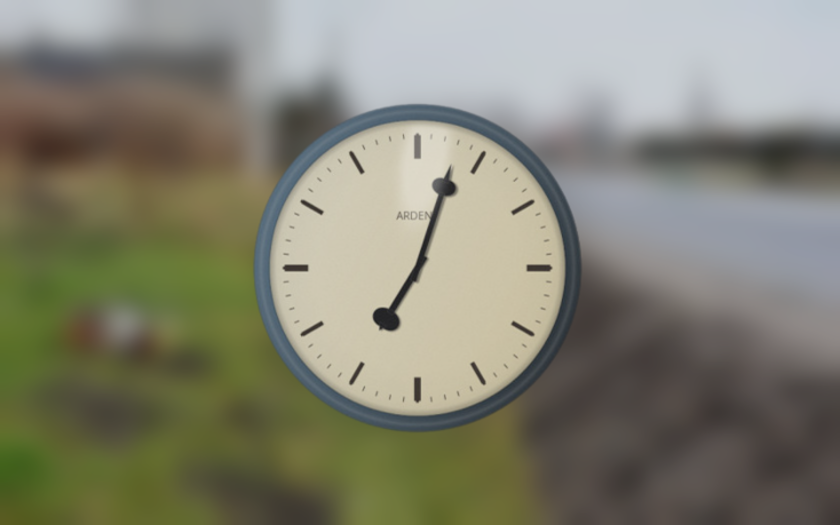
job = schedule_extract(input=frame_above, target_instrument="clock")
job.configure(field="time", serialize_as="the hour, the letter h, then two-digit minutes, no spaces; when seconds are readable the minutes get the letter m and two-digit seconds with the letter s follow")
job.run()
7h03
